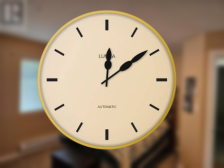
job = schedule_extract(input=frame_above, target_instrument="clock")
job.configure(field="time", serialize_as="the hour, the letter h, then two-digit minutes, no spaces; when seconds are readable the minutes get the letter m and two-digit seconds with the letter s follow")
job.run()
12h09
